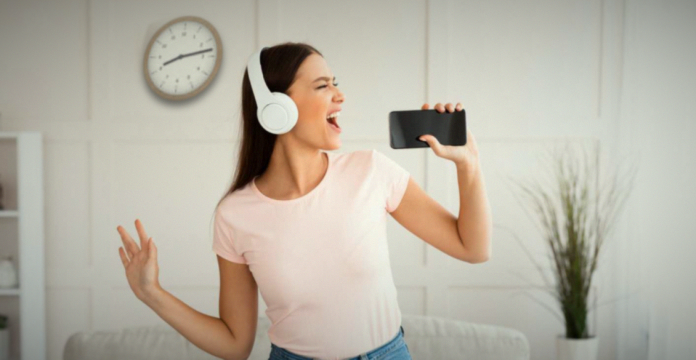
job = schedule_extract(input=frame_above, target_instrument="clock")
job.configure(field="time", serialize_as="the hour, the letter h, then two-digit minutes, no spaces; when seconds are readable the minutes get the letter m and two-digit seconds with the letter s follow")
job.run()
8h13
